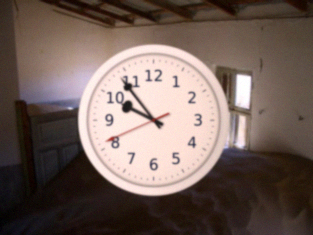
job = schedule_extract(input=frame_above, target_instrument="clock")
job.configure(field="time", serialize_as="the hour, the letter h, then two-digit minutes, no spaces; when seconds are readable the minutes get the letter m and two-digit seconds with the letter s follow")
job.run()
9h53m41s
